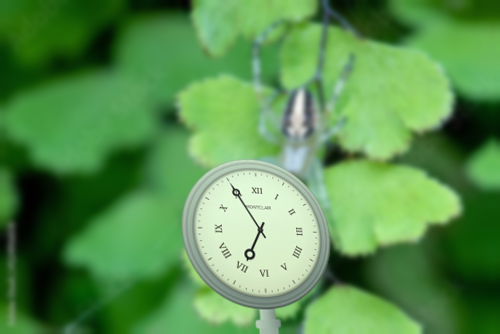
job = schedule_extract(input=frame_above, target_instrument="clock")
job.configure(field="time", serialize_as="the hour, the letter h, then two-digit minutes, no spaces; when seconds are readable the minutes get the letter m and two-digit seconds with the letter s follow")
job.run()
6h55
